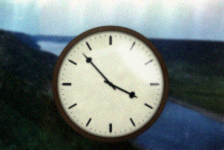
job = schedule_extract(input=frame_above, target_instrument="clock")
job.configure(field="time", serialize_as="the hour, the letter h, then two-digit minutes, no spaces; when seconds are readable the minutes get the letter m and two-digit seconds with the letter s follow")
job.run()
3h53
